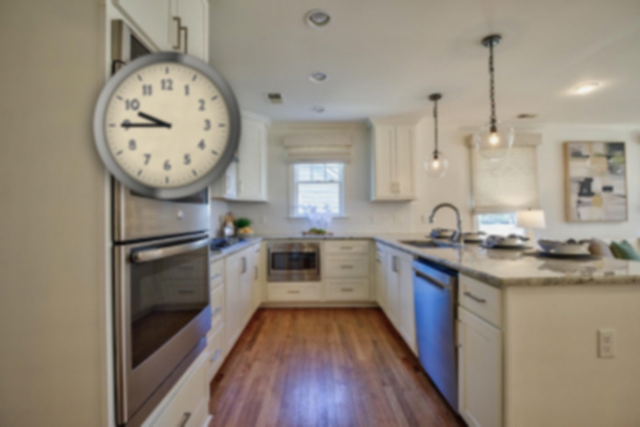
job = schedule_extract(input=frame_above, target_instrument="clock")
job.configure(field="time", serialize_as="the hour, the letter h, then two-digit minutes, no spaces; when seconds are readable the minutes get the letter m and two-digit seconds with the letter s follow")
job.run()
9h45
